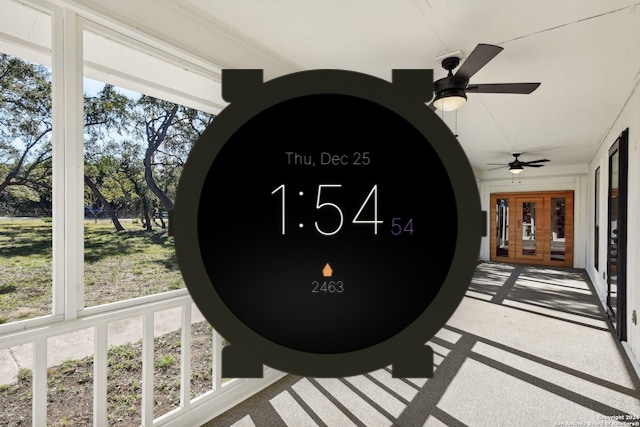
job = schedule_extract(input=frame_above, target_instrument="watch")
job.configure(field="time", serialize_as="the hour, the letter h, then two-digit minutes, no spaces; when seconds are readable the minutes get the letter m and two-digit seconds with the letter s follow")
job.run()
1h54m54s
